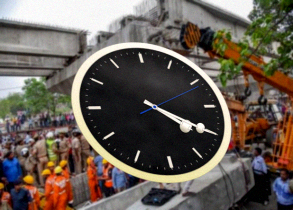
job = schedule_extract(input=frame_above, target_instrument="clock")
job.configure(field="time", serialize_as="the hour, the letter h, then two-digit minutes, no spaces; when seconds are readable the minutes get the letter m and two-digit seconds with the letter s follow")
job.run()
4h20m11s
